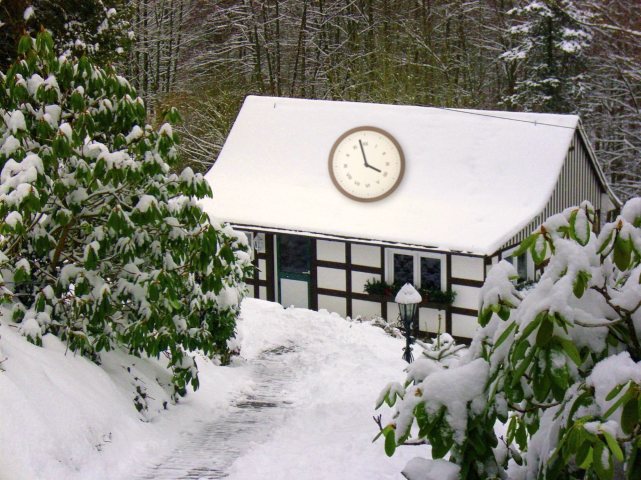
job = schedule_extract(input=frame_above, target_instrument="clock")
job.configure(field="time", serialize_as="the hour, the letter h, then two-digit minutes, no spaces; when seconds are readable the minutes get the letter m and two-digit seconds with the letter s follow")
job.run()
3h58
